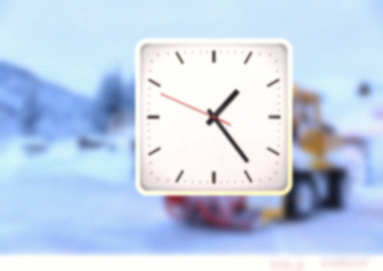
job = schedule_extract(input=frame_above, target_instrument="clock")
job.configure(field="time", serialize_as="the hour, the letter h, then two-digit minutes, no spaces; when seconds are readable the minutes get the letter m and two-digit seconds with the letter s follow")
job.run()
1h23m49s
